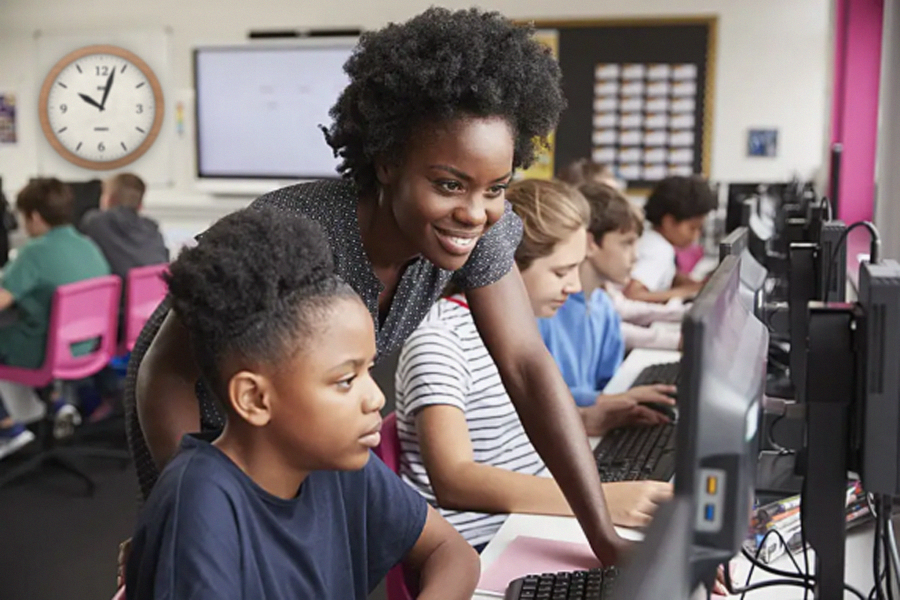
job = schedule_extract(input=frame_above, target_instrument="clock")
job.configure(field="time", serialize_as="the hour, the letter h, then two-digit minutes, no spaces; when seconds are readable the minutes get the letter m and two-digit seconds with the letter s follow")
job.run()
10h03
